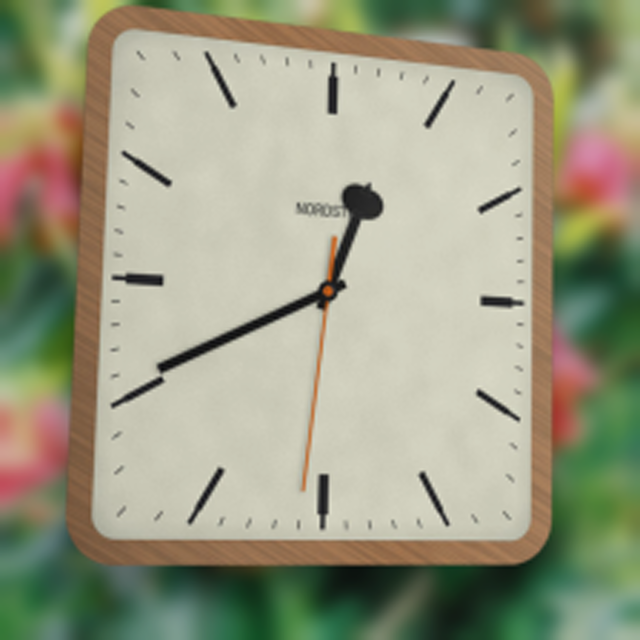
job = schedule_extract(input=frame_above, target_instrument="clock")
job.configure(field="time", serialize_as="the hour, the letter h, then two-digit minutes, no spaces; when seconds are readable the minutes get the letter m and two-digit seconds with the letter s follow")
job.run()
12h40m31s
